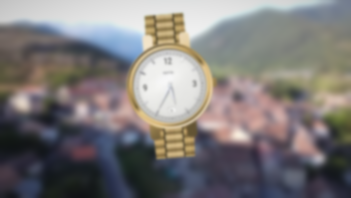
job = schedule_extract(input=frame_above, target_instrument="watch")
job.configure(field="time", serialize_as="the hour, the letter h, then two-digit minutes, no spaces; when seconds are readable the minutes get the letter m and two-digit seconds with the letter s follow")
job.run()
5h35
